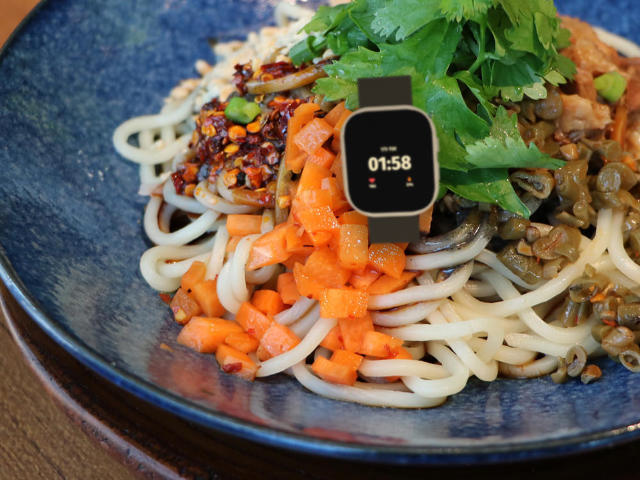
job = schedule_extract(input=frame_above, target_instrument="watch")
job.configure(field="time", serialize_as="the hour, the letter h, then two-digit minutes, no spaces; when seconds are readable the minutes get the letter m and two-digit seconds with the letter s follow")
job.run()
1h58
